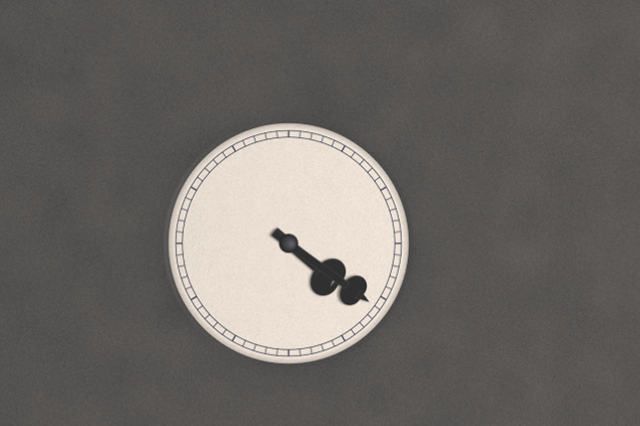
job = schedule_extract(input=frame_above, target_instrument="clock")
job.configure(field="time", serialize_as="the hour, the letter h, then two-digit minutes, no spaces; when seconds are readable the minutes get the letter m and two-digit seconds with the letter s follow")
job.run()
4h21
